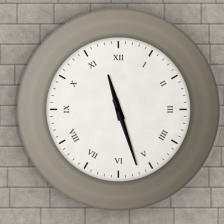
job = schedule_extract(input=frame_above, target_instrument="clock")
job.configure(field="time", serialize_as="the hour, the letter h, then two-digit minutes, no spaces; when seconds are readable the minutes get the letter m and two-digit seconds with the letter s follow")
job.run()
11h27
